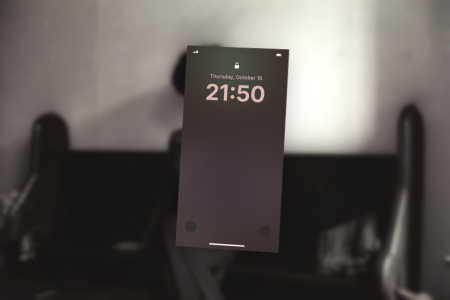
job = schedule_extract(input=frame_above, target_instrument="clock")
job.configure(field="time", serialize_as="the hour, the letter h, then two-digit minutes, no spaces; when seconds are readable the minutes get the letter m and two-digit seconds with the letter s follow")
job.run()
21h50
